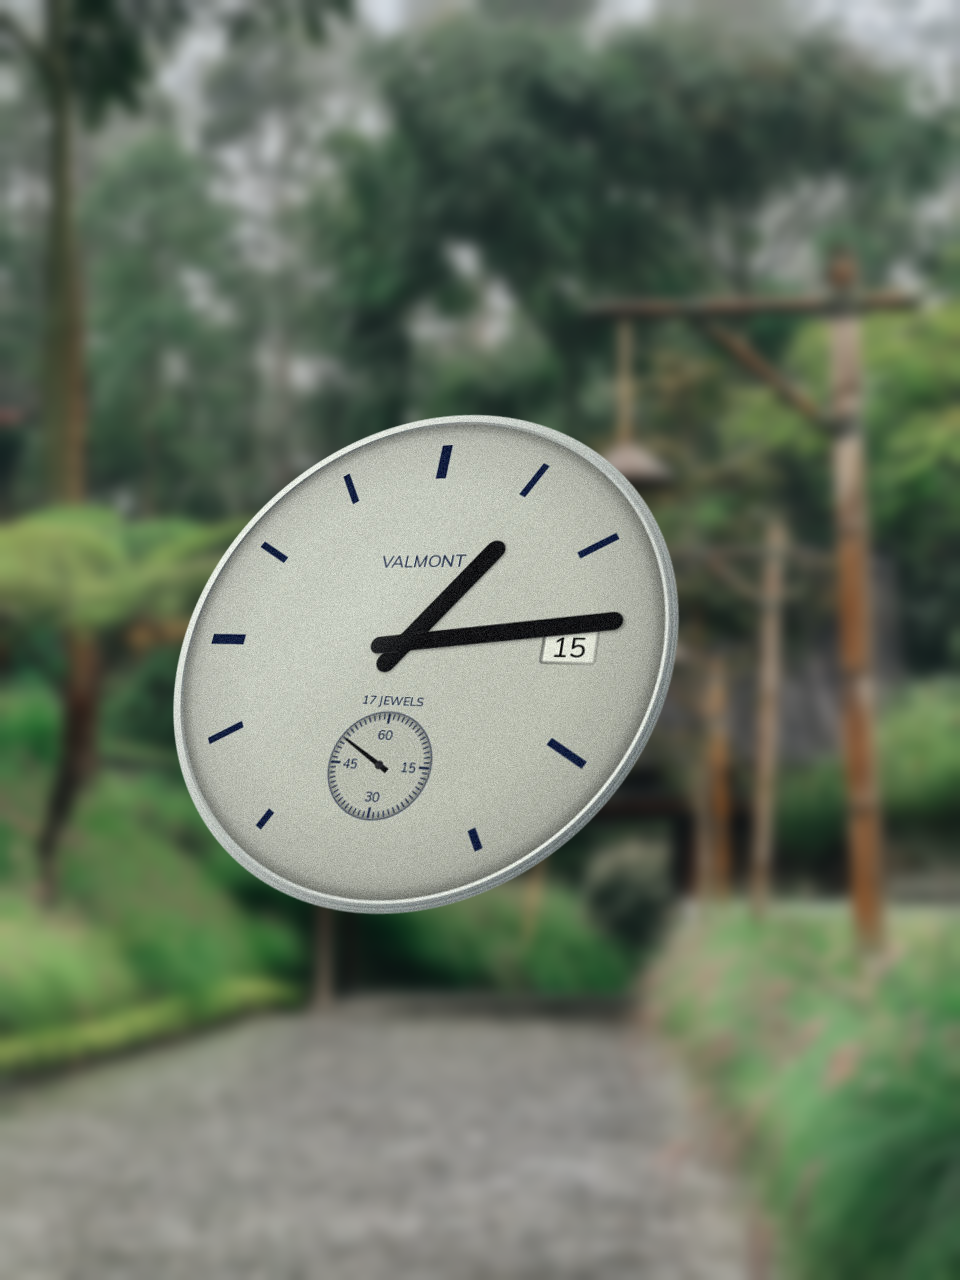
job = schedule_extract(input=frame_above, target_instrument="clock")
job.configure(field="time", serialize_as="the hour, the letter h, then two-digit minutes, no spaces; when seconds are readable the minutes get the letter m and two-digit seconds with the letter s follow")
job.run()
1h13m50s
